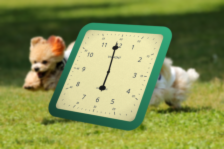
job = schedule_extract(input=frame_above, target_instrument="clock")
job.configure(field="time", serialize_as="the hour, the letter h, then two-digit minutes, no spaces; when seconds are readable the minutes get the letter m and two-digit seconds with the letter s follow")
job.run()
5h59
